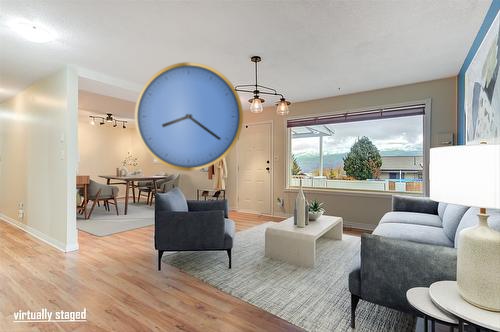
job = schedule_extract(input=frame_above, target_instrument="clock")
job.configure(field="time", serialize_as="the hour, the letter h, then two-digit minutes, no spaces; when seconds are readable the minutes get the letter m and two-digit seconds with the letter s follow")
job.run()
8h21
